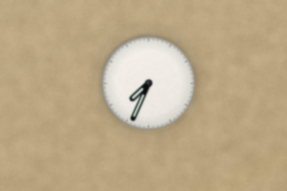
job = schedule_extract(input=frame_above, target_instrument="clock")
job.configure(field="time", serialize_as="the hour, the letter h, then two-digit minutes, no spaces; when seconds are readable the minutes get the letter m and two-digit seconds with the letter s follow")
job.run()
7h34
